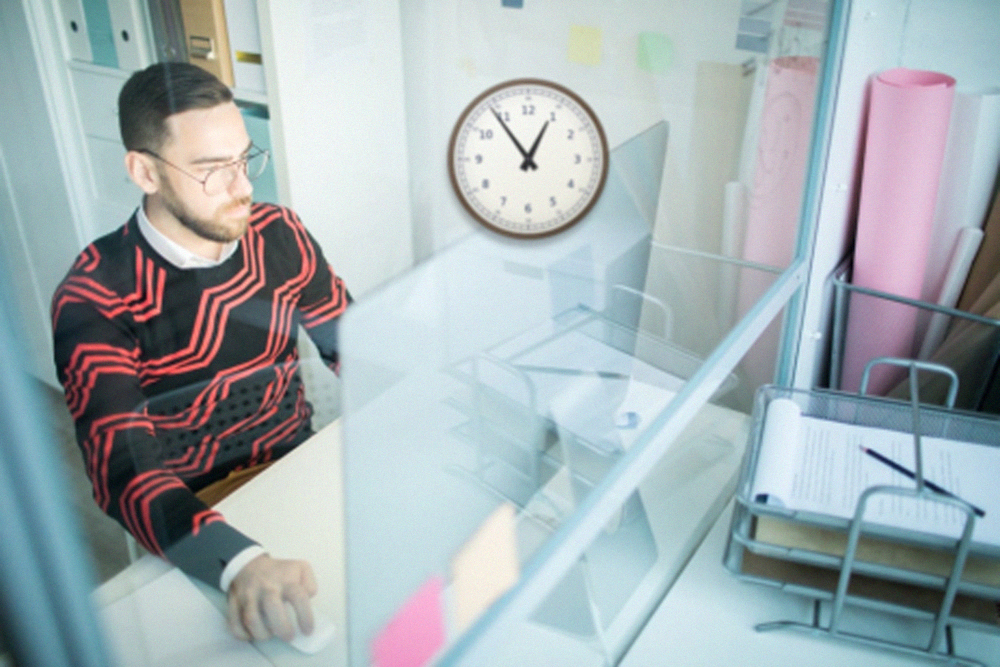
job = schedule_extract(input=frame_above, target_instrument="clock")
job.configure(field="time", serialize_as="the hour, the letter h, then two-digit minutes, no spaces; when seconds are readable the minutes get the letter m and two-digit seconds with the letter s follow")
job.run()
12h54
